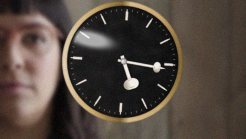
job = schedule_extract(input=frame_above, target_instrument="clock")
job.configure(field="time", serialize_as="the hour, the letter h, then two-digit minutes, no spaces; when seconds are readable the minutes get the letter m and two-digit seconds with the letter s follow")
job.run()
5h16
